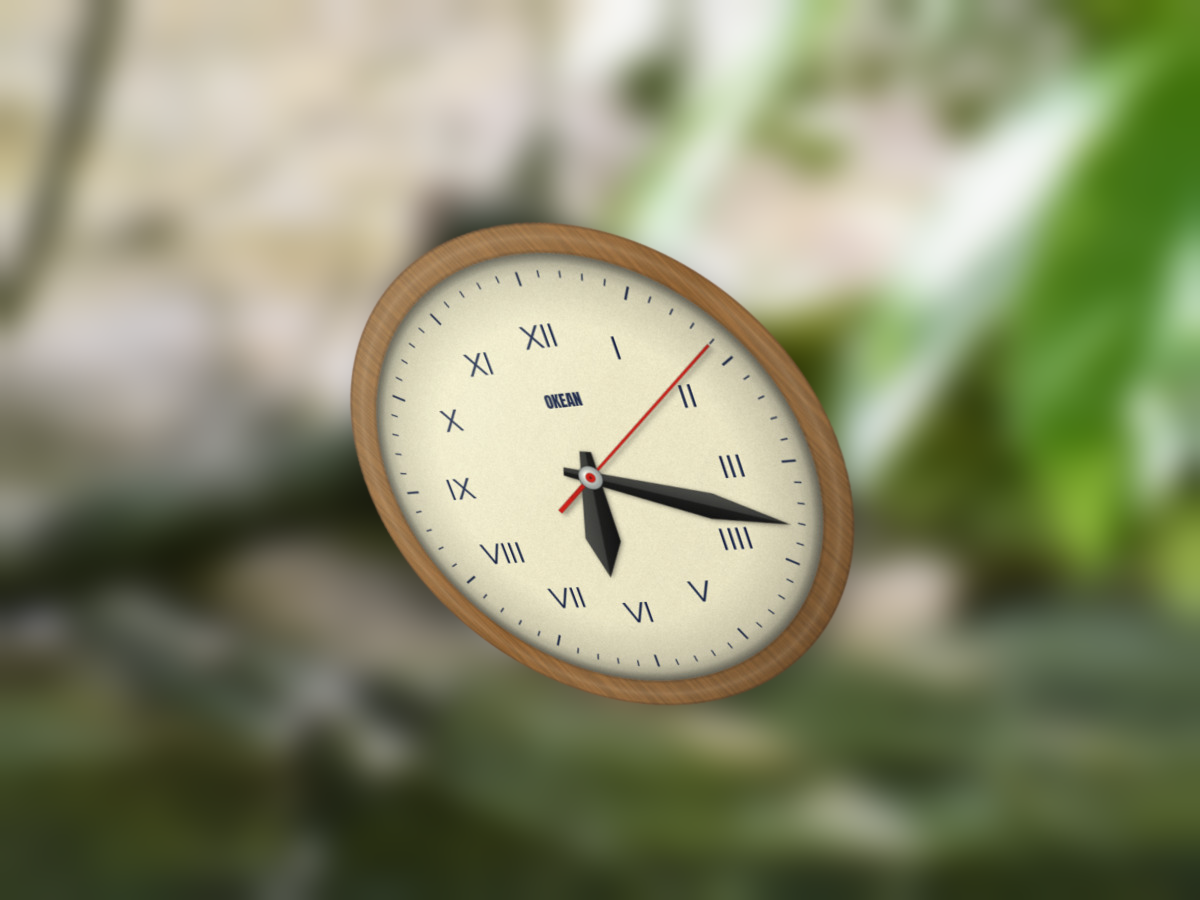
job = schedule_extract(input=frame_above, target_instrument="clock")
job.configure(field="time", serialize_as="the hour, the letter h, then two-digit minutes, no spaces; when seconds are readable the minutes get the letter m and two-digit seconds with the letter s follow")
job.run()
6h18m09s
